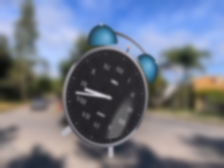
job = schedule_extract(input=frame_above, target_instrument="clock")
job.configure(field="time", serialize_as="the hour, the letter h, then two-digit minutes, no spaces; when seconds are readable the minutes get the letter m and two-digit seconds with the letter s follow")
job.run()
8h42
